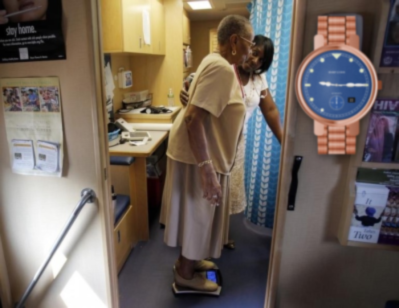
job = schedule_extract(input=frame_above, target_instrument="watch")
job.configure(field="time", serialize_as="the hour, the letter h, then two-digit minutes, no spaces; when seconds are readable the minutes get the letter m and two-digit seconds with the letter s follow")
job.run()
9h15
